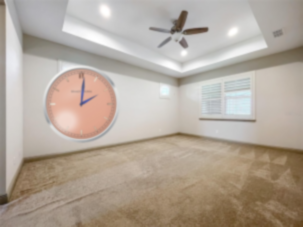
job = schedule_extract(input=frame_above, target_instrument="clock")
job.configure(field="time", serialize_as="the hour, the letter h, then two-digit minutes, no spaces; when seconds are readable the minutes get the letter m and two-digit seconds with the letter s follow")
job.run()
2h01
